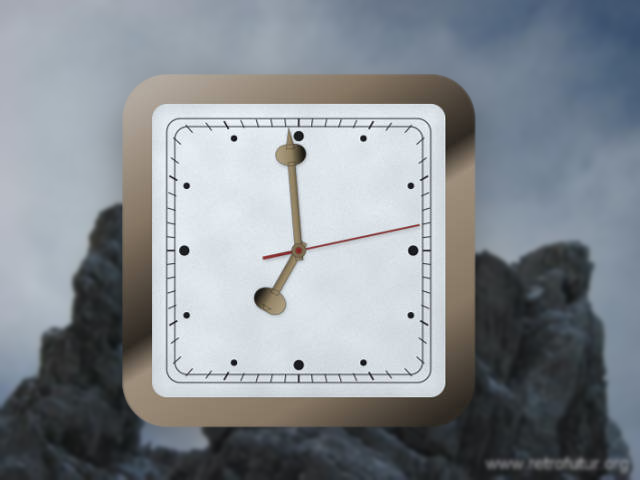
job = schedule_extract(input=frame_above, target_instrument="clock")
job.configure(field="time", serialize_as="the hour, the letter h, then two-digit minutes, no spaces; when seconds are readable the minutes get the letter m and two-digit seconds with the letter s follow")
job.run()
6h59m13s
